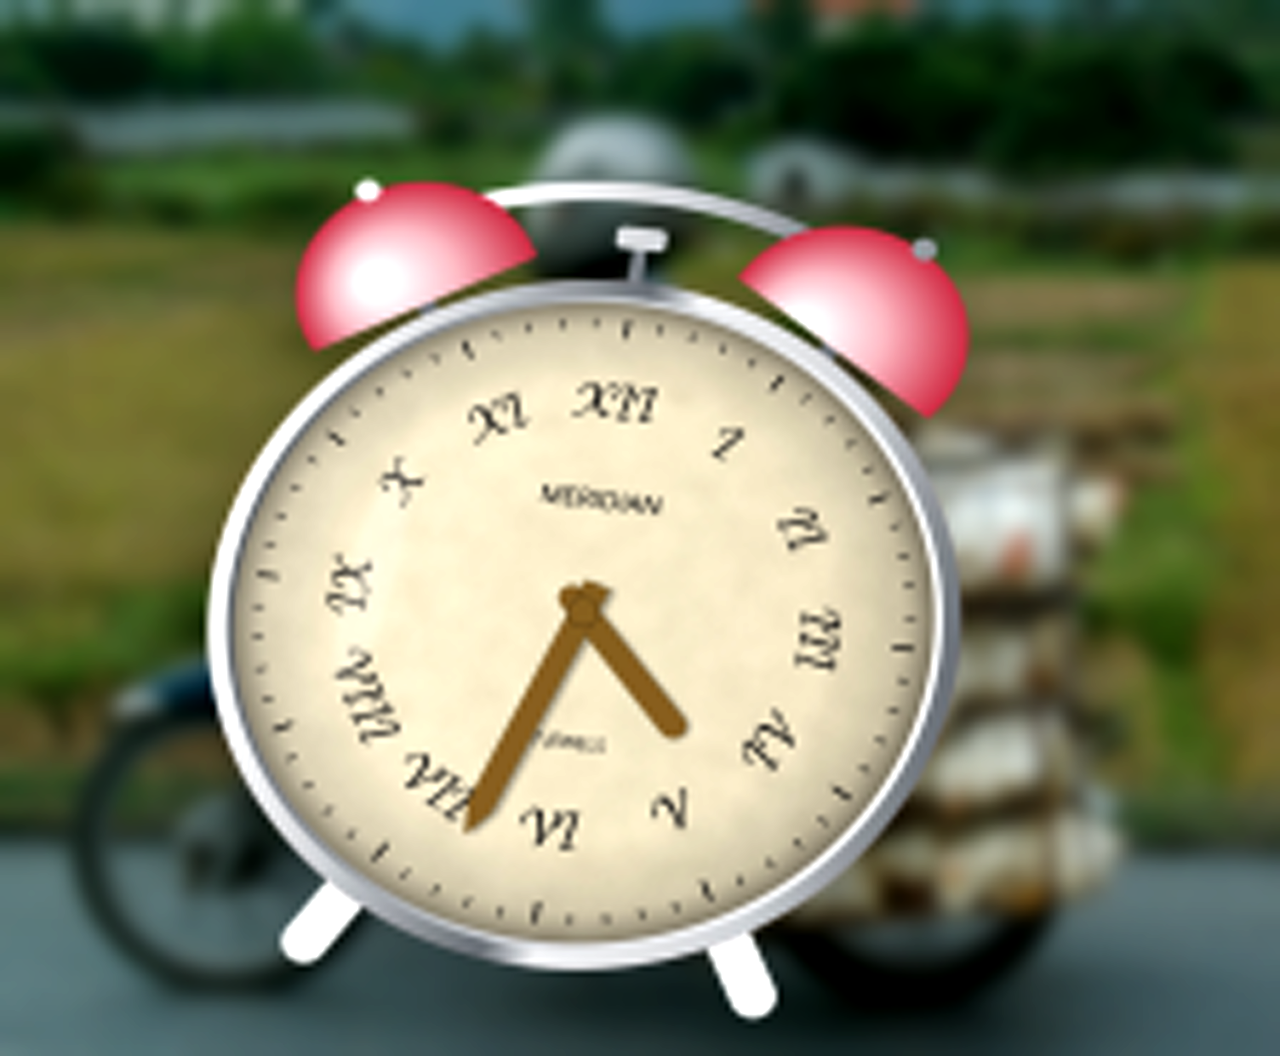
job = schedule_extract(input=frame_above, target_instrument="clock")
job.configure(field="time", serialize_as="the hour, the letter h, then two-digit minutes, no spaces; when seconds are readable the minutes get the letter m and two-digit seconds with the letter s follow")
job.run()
4h33
